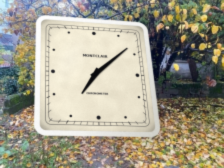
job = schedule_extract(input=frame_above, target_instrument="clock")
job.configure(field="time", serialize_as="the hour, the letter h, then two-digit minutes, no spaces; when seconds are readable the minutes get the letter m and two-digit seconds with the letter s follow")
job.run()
7h08
